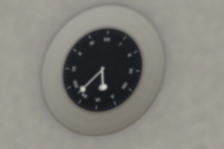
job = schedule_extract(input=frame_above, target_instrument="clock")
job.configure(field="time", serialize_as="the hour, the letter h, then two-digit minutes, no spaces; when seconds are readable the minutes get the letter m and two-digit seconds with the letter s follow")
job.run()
5h37
